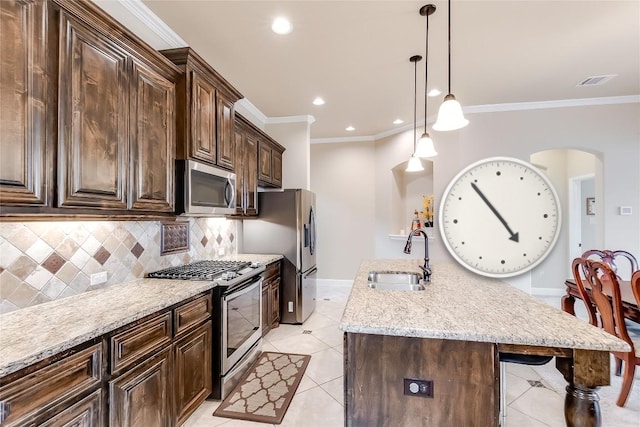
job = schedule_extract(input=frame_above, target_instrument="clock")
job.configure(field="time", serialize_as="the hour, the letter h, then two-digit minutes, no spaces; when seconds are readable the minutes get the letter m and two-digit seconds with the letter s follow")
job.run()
4h54
